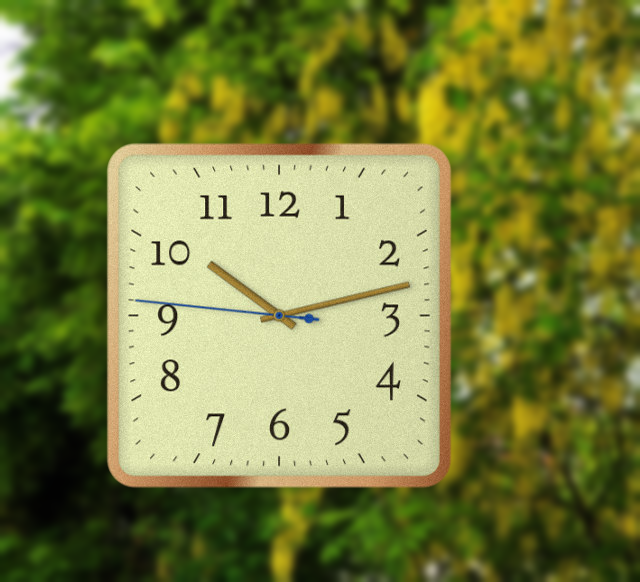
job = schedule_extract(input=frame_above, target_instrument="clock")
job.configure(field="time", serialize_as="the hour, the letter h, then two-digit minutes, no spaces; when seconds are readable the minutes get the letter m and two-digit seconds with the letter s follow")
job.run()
10h12m46s
